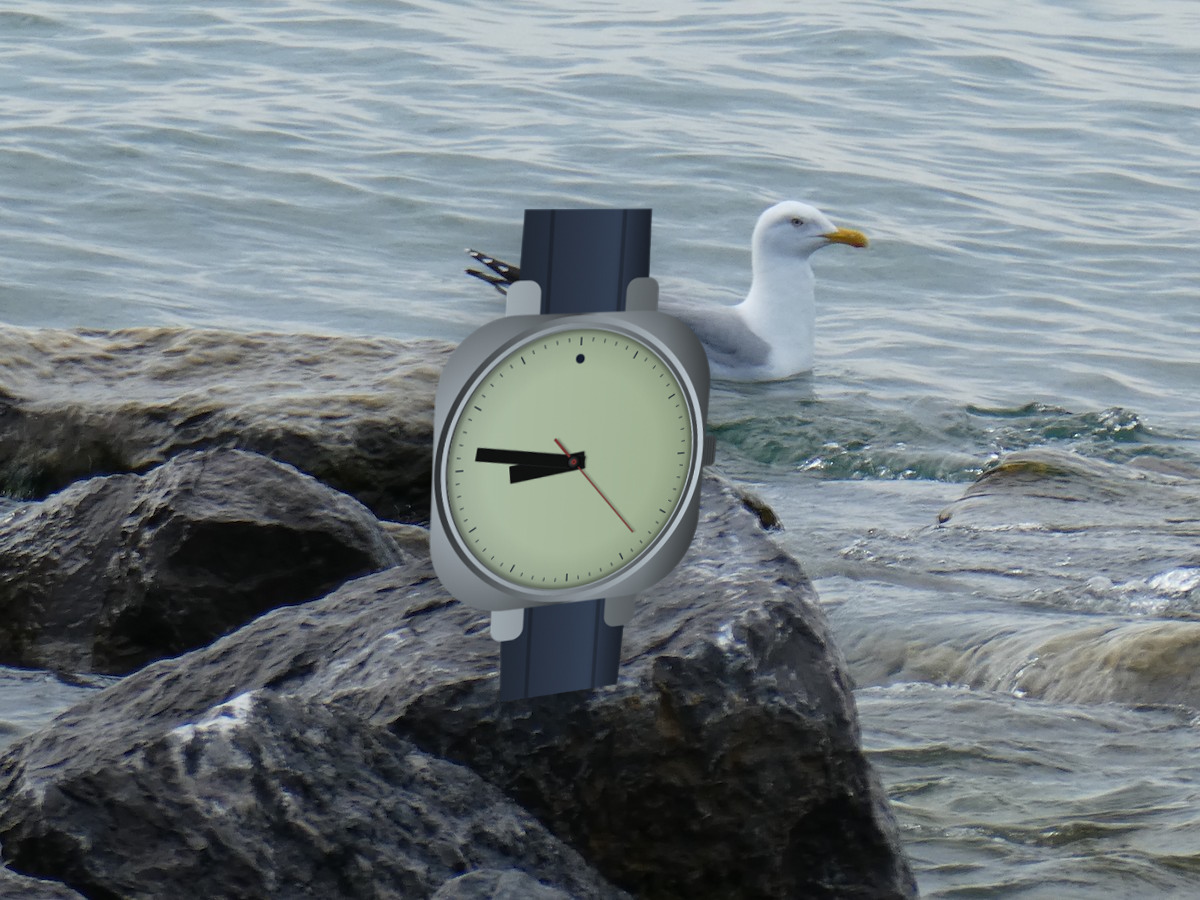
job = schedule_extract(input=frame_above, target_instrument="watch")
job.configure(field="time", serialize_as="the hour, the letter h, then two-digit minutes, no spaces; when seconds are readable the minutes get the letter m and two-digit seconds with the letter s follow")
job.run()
8h46m23s
